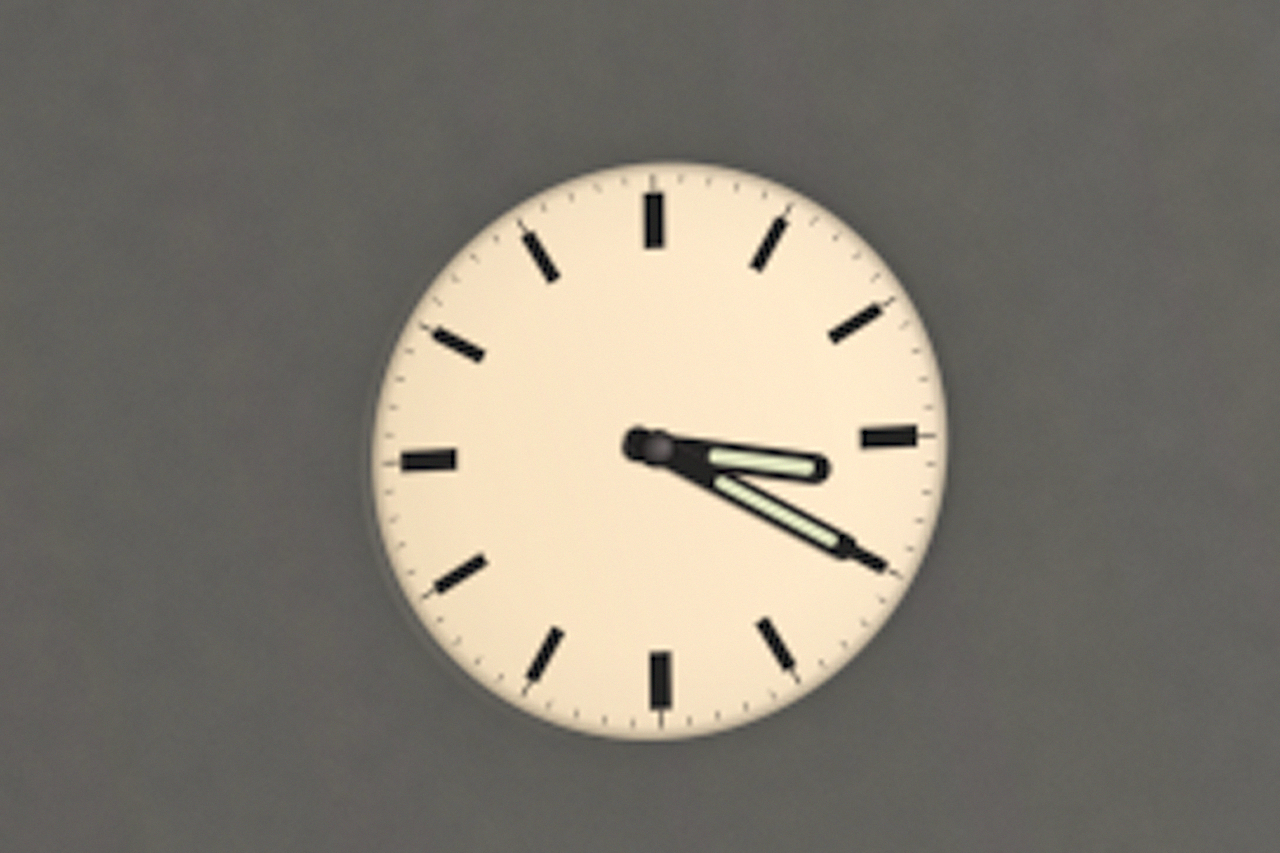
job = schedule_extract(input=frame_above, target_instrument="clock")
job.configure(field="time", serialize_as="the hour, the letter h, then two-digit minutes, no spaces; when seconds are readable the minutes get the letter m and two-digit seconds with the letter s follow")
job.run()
3h20
